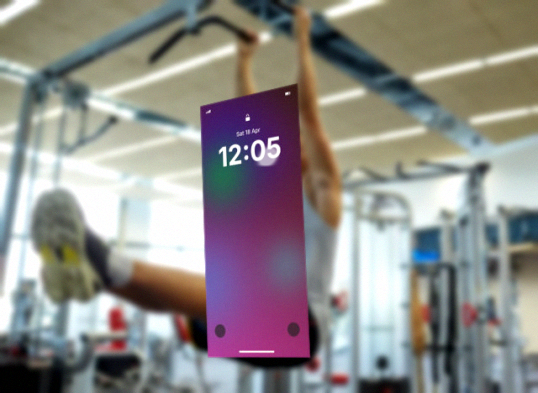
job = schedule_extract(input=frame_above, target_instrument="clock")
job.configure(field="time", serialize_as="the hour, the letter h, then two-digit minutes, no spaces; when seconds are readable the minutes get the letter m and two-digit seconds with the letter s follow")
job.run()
12h05
